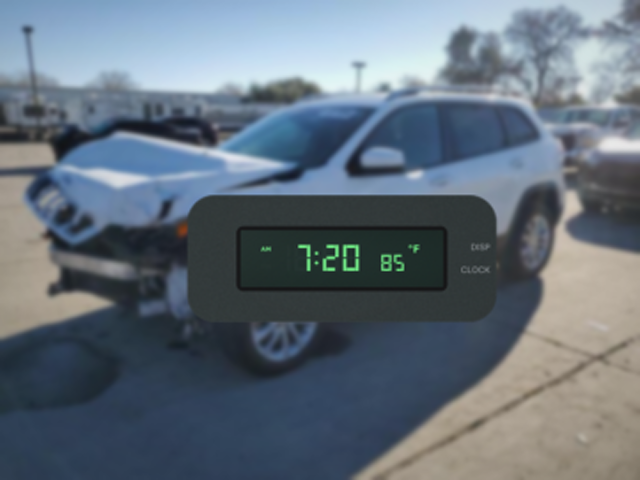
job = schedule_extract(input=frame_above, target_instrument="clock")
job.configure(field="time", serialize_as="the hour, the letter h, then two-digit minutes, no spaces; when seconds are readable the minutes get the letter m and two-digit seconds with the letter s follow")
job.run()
7h20
